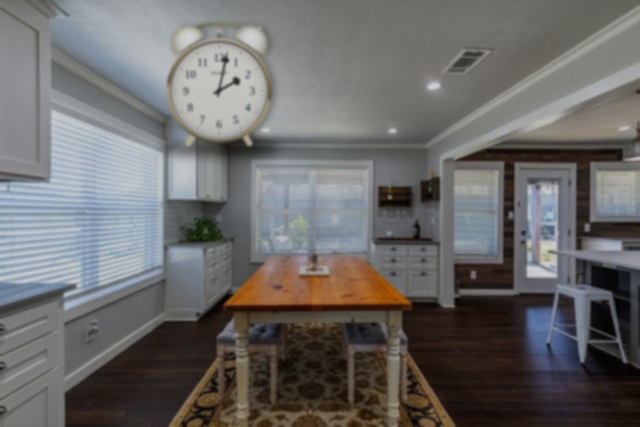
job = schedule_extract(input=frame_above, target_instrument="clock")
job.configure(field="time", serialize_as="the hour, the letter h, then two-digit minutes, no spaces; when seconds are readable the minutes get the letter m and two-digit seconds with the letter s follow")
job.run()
2h02
